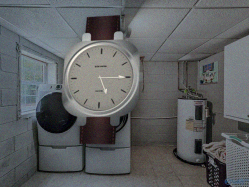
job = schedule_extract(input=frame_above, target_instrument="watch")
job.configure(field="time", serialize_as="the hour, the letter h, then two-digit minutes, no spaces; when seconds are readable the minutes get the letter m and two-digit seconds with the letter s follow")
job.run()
5h15
